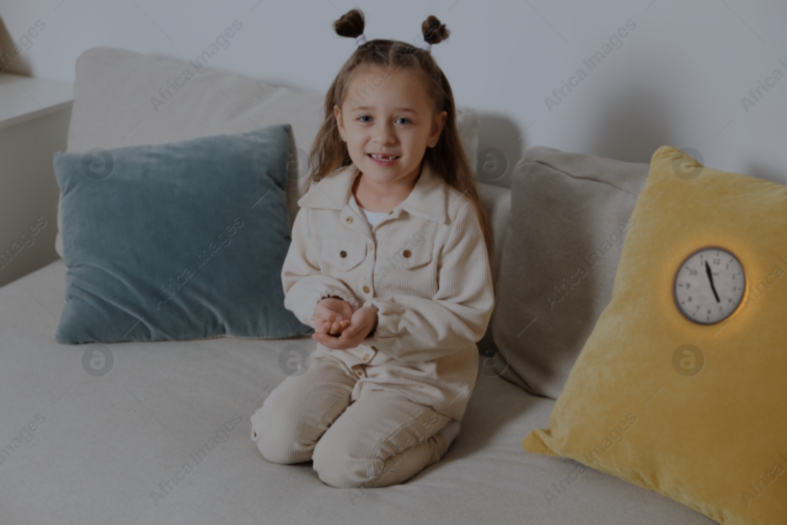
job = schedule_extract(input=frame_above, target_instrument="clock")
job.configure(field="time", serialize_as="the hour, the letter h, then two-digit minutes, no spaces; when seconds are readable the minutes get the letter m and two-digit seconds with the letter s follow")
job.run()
4h56
